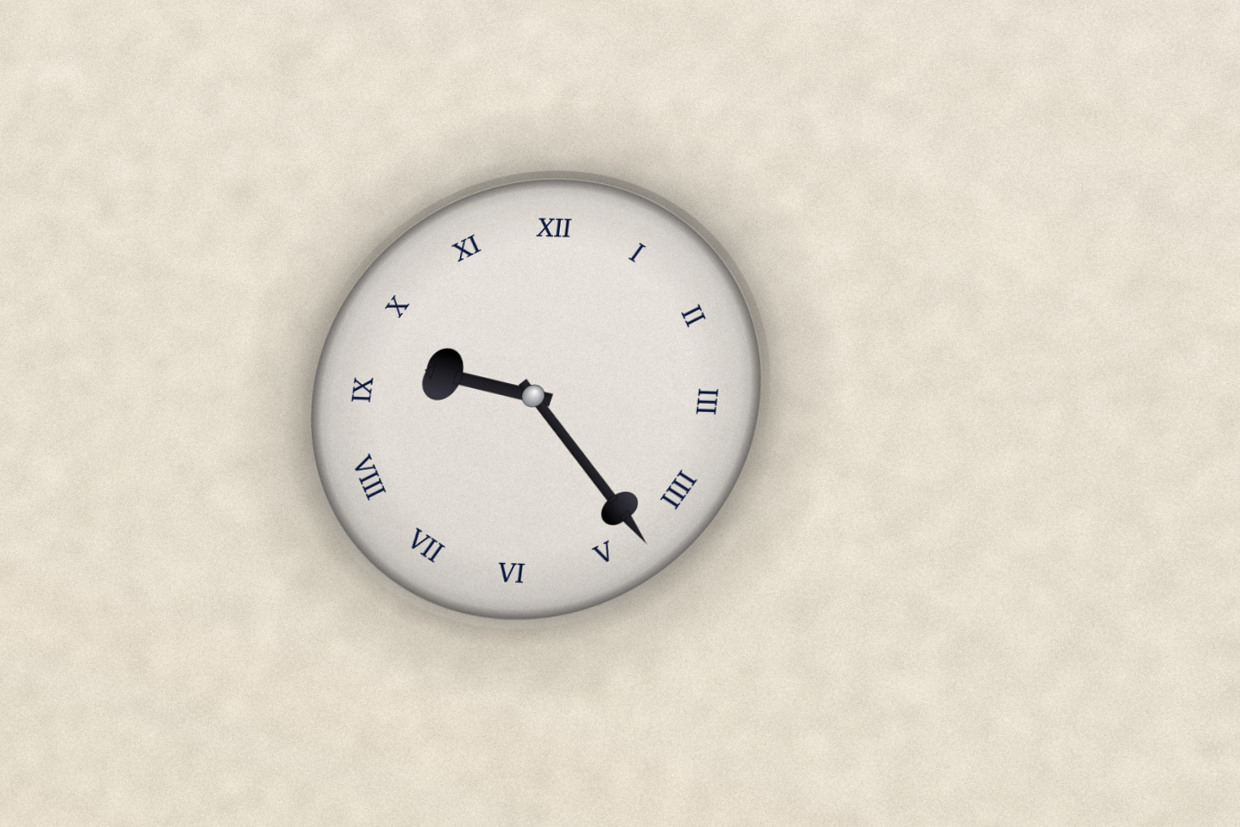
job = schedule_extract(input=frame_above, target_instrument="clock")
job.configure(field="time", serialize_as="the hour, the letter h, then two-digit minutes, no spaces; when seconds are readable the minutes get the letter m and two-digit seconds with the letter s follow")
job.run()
9h23
